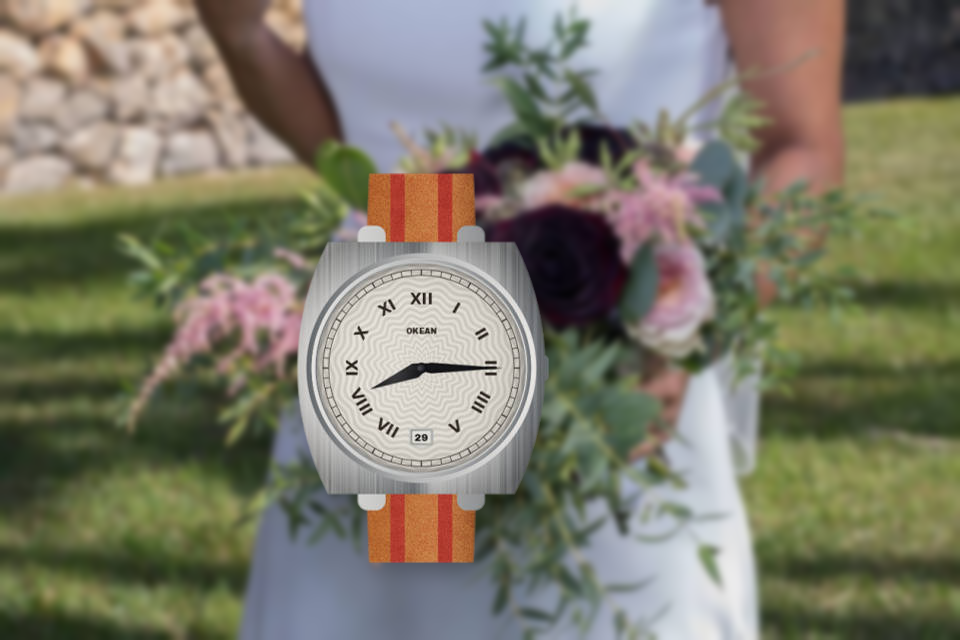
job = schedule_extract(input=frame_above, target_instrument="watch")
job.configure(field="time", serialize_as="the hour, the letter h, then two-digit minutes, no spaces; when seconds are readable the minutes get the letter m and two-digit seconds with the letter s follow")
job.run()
8h15
